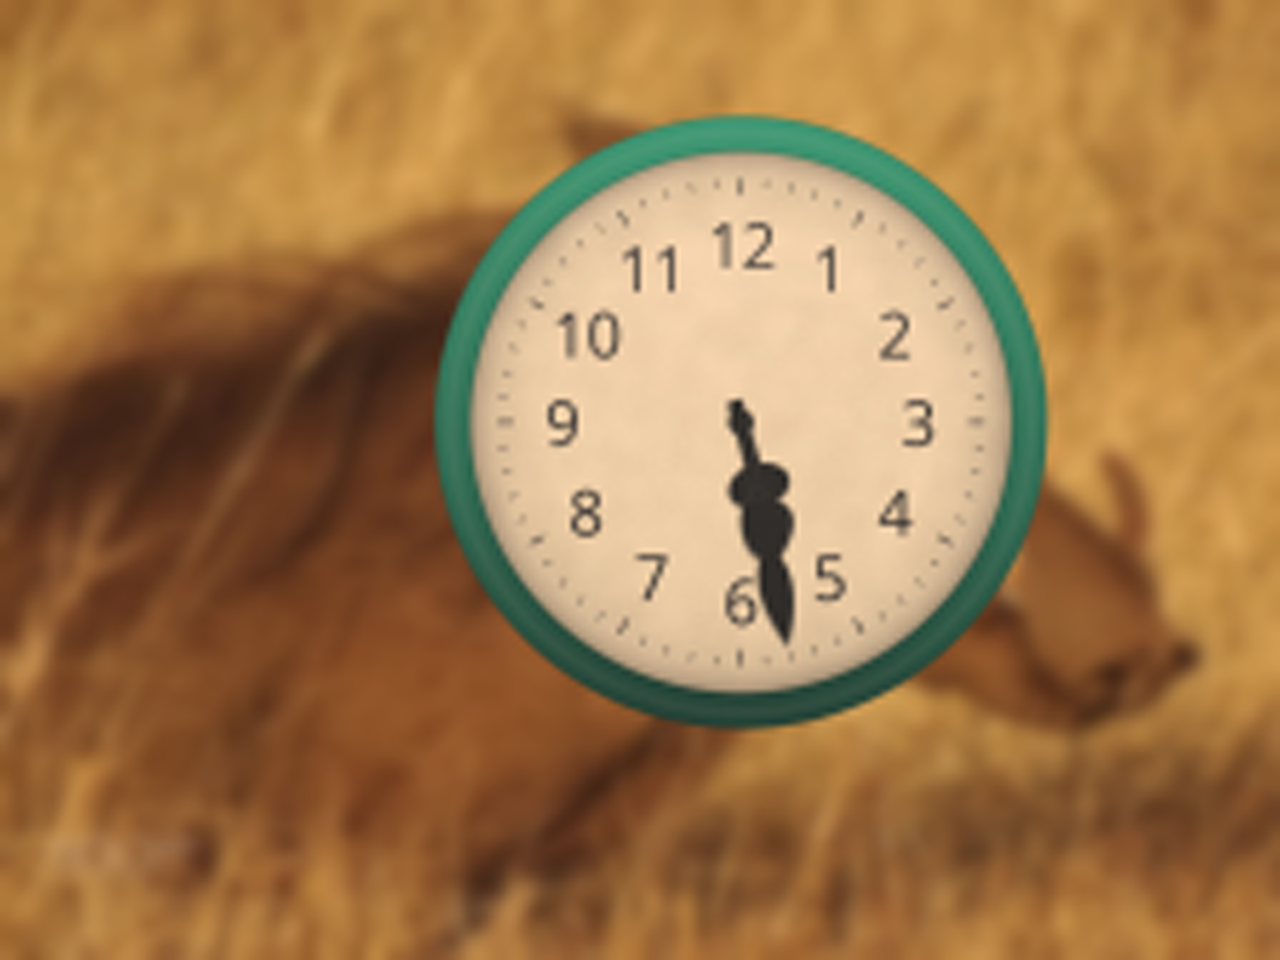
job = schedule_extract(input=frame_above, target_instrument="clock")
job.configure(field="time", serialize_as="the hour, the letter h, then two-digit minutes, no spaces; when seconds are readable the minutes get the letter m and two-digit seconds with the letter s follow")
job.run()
5h28
